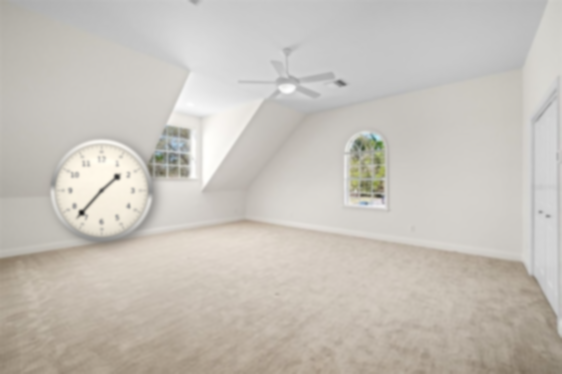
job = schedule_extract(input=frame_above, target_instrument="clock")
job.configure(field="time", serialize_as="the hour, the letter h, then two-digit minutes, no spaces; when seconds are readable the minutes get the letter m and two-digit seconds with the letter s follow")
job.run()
1h37
